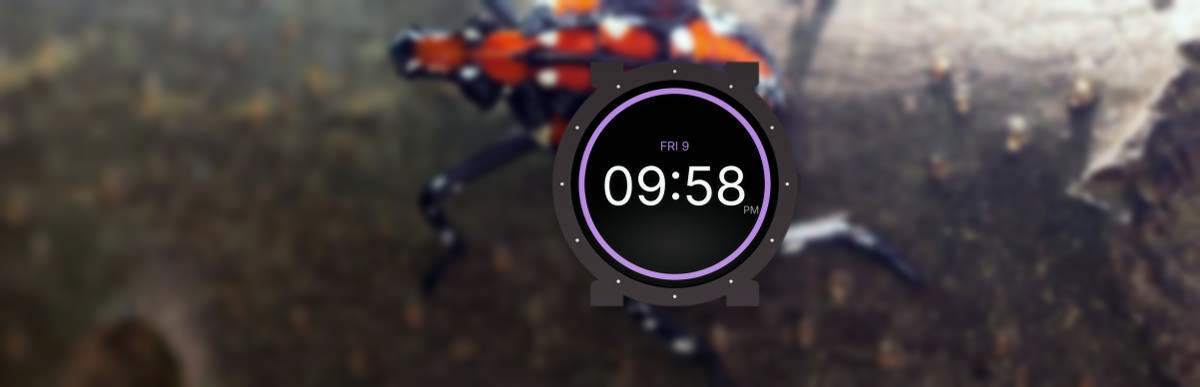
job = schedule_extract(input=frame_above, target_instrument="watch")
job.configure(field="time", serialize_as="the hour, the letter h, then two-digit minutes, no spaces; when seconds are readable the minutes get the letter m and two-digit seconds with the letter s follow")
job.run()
9h58
